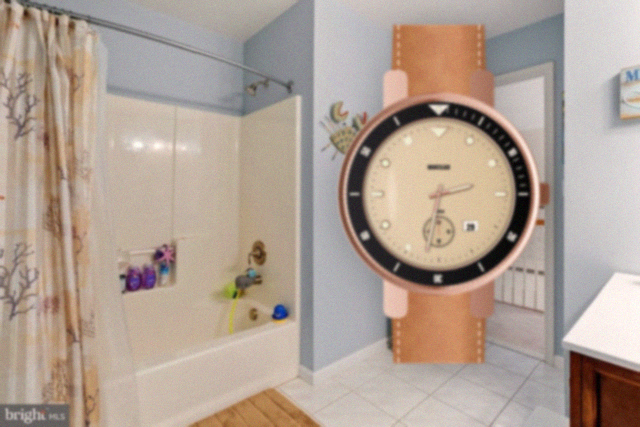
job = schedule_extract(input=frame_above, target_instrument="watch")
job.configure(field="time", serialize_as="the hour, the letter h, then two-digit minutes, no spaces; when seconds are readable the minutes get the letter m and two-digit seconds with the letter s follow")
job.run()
2h32
